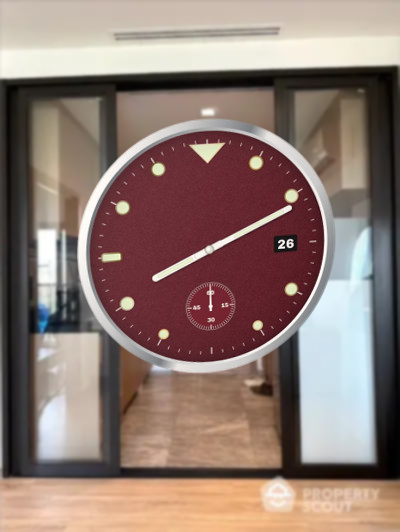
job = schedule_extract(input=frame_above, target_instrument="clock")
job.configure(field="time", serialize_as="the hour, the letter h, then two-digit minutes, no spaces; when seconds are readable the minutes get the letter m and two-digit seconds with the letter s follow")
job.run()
8h11
